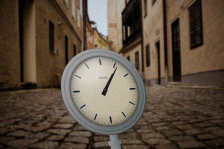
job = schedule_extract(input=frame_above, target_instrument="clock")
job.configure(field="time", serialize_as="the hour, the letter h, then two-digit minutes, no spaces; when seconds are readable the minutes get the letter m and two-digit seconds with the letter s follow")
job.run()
1h06
